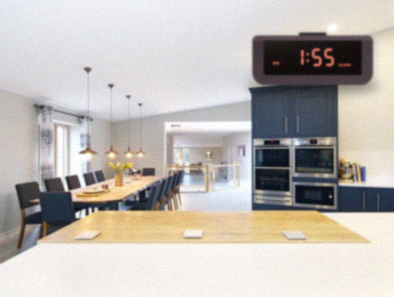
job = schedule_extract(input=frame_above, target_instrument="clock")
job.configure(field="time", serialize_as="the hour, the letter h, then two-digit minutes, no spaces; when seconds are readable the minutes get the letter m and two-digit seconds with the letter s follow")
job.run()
1h55
